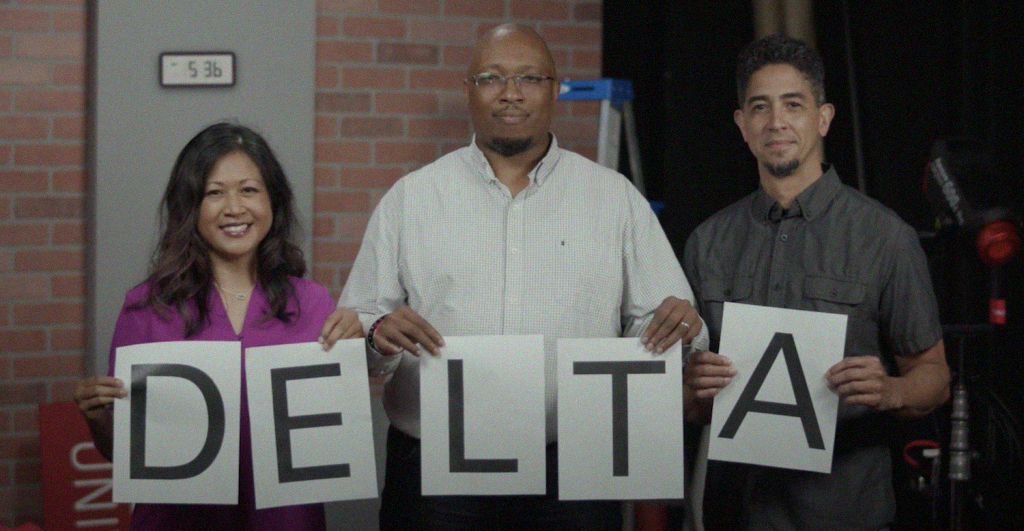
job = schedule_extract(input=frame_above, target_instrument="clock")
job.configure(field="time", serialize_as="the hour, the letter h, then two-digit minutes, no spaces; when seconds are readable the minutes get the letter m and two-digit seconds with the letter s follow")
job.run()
5h36
